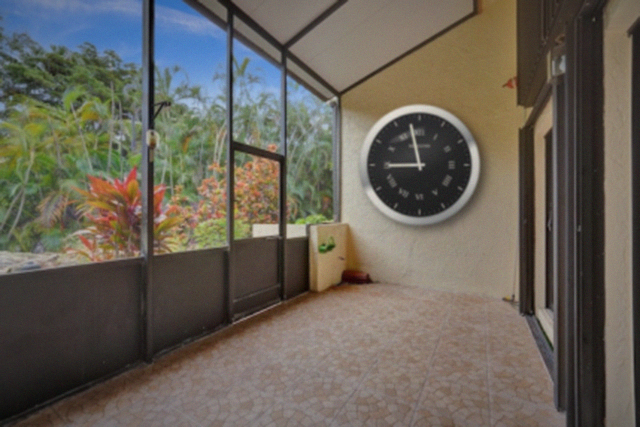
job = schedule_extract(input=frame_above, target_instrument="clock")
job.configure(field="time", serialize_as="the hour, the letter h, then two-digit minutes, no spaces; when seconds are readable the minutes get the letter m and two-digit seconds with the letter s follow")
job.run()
8h58
